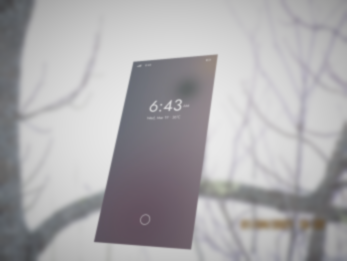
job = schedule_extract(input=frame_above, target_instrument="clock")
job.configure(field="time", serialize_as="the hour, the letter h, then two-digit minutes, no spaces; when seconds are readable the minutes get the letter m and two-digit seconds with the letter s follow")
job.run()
6h43
